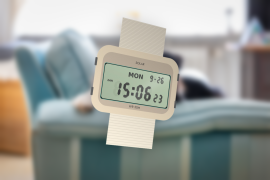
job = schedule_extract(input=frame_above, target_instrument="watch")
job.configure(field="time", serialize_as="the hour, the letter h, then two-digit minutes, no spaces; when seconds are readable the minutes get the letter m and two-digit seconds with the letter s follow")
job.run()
15h06m23s
